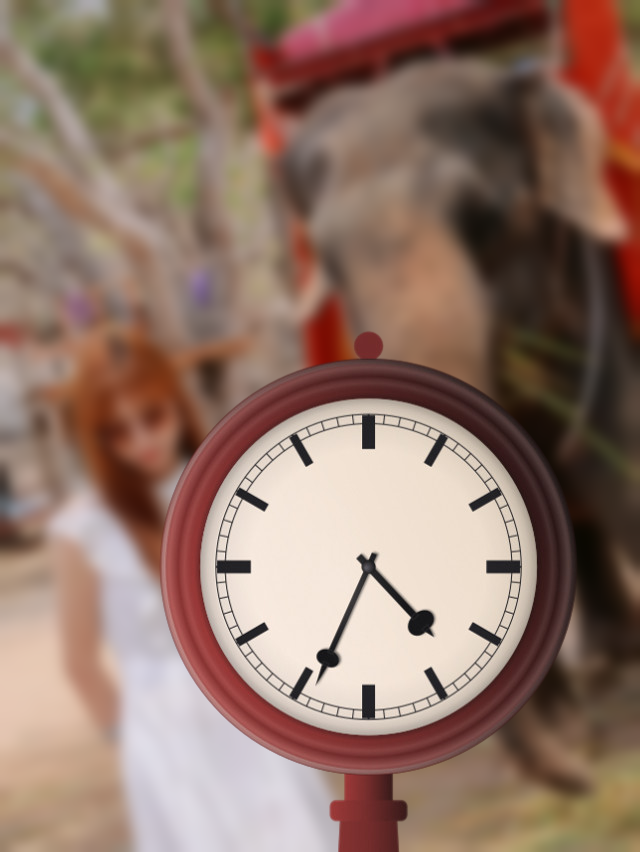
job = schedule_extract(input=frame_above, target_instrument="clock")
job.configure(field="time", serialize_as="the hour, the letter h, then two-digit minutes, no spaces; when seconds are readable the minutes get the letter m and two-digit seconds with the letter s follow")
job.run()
4h34
